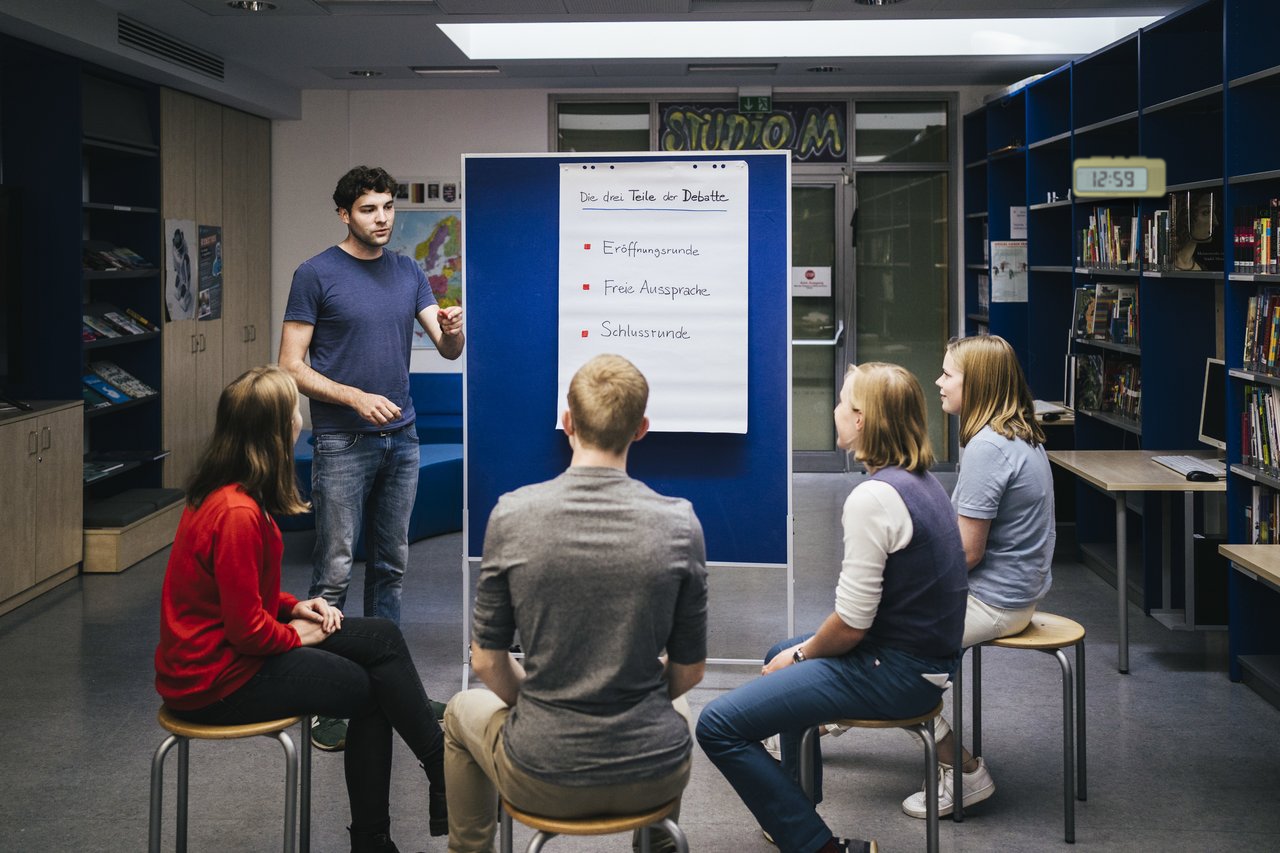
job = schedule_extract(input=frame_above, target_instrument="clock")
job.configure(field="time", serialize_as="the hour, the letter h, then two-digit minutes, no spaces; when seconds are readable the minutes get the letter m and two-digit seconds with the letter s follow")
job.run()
12h59
